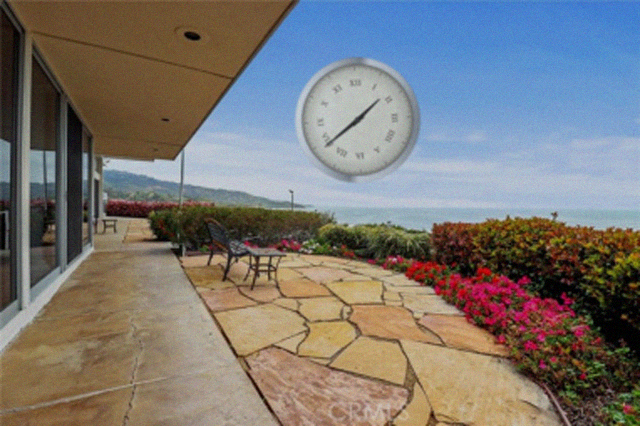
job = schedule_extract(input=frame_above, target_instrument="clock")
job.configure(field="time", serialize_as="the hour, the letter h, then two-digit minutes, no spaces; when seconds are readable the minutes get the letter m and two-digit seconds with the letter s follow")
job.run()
1h39
